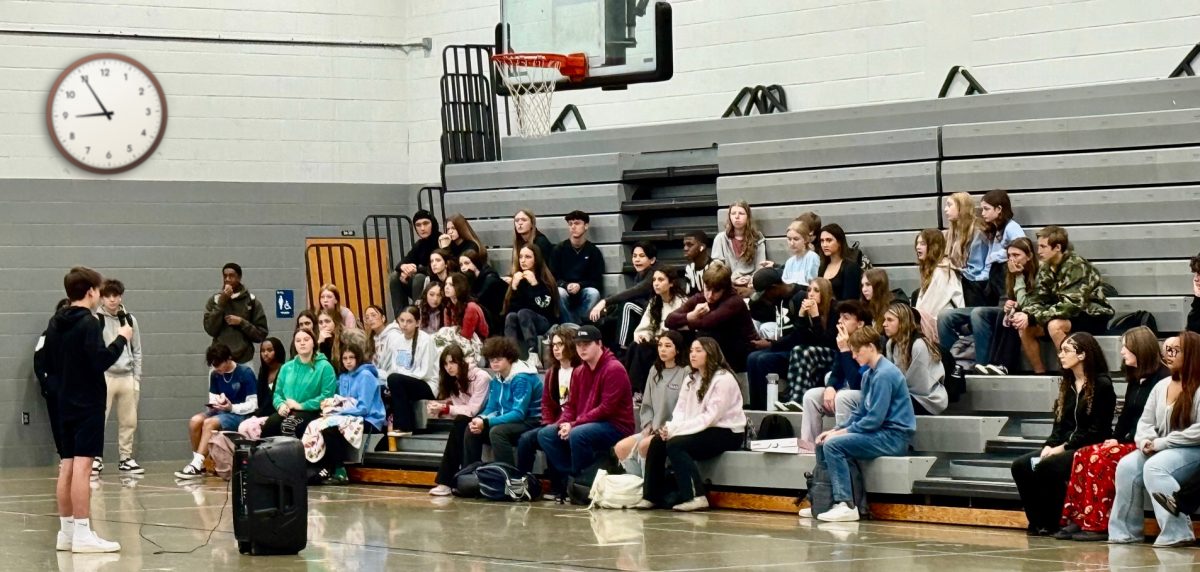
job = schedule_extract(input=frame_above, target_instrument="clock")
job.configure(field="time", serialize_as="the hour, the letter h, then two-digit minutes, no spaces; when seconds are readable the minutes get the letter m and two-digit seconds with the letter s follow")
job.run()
8h55
